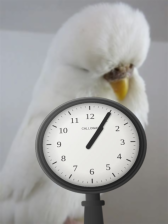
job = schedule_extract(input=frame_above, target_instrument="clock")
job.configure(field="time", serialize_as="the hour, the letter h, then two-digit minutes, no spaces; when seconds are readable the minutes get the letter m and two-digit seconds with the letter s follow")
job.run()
1h05
